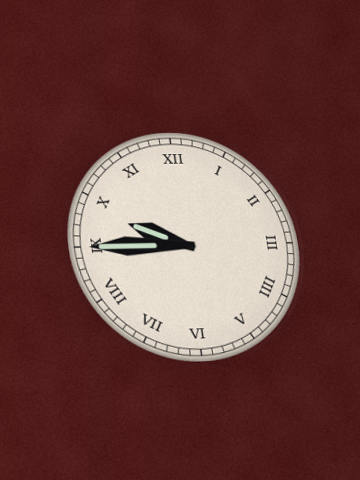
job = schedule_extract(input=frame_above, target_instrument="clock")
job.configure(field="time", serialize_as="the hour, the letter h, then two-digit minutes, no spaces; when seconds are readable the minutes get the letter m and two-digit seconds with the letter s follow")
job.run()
9h45
